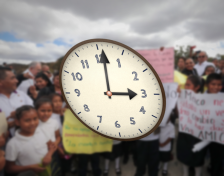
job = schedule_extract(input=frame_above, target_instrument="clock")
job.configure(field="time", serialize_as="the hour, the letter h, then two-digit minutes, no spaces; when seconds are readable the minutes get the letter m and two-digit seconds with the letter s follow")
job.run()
3h01
